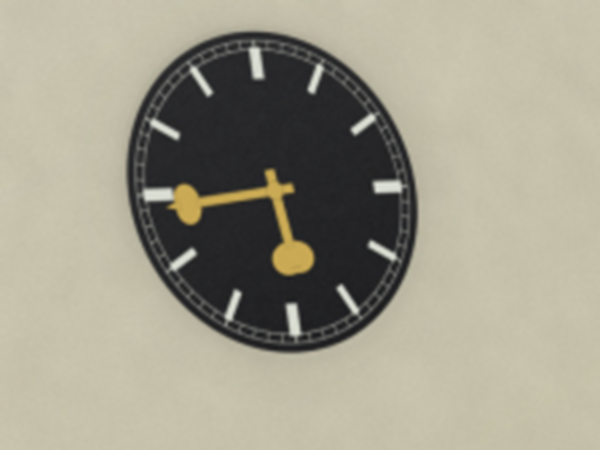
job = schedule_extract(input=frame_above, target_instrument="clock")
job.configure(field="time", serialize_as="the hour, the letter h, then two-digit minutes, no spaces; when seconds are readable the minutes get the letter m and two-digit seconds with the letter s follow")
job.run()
5h44
